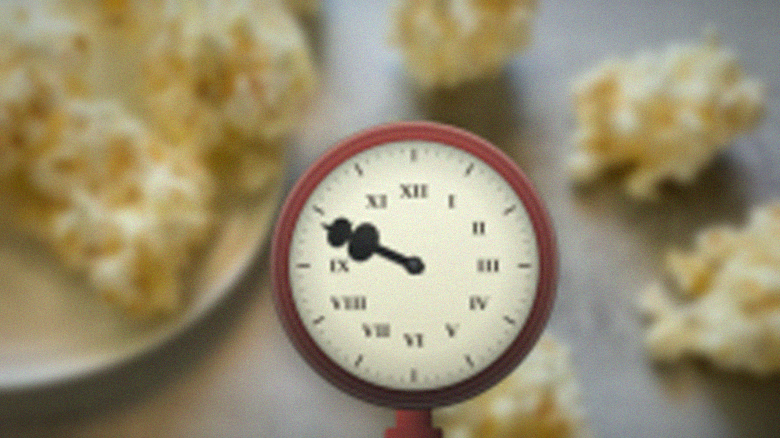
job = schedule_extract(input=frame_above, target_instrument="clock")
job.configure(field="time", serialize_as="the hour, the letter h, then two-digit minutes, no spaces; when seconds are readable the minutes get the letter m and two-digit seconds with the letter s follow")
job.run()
9h49
